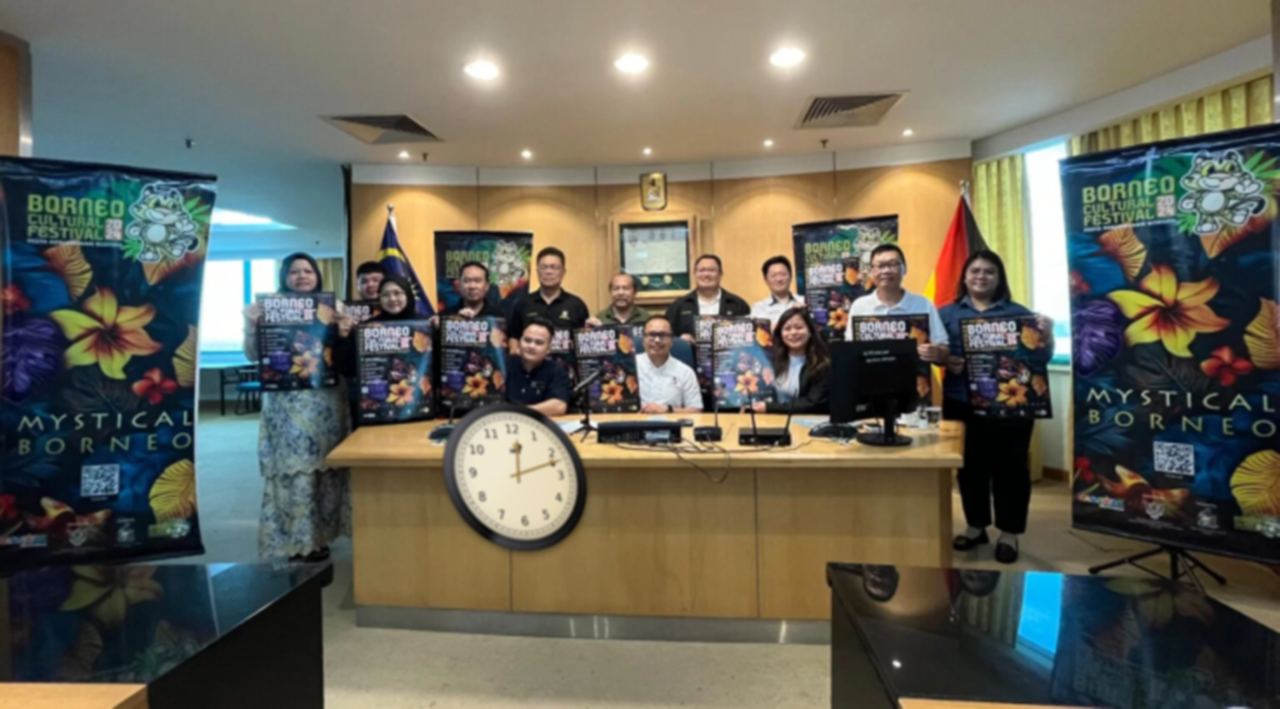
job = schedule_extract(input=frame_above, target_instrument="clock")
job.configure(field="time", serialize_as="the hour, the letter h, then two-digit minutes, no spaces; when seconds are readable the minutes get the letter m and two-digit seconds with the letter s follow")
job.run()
12h12
